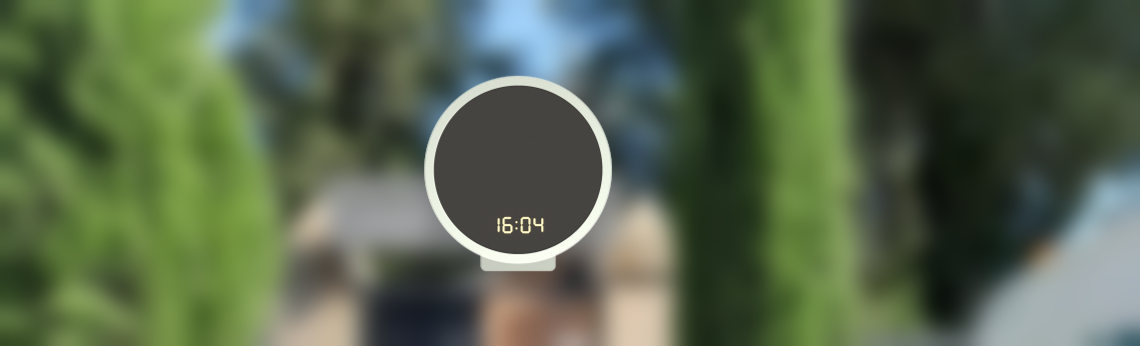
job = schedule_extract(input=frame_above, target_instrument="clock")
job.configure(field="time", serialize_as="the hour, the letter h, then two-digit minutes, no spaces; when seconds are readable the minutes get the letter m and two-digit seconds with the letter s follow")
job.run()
16h04
